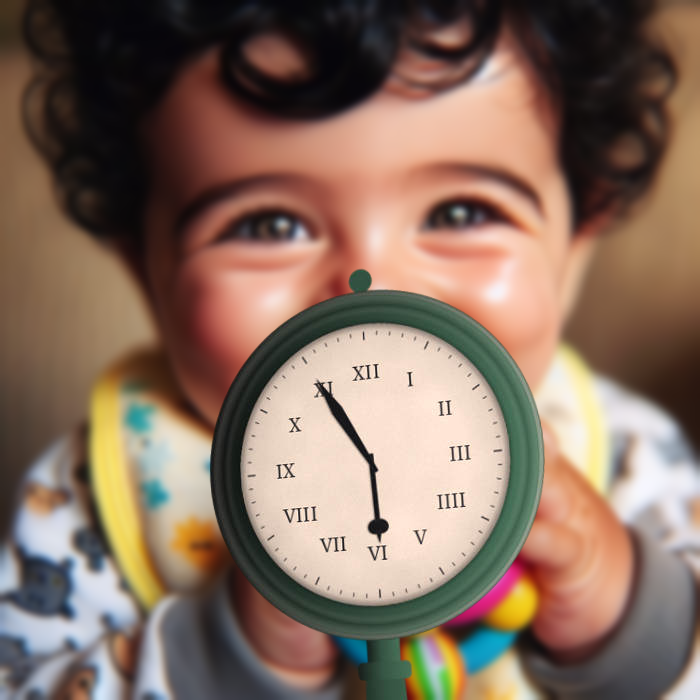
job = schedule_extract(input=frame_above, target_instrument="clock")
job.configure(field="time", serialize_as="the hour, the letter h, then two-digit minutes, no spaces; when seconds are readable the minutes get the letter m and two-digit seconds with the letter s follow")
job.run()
5h55
